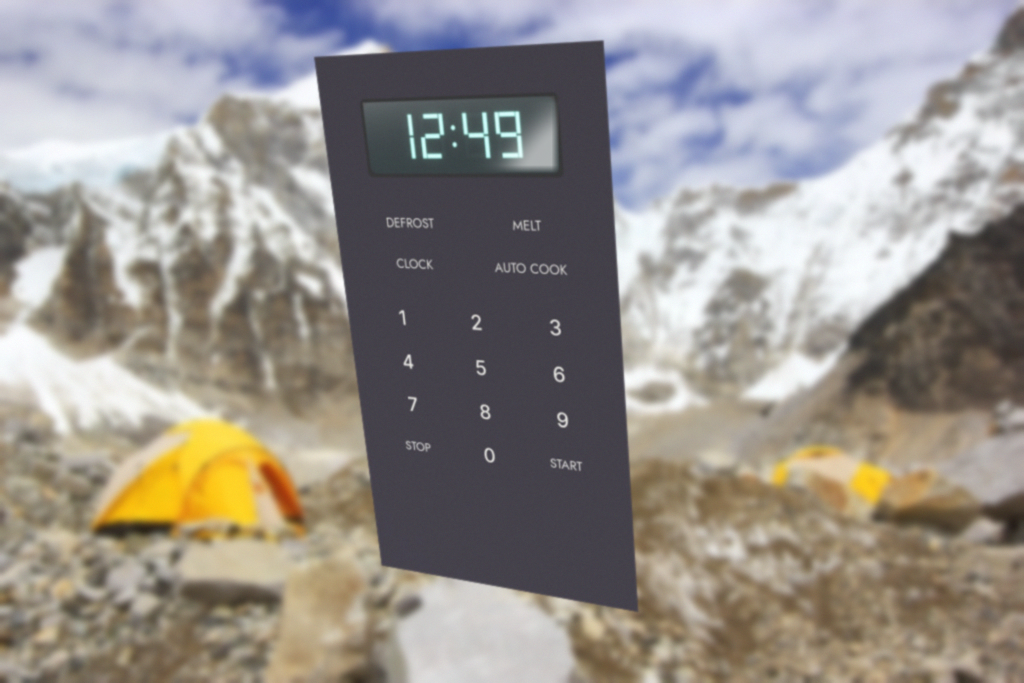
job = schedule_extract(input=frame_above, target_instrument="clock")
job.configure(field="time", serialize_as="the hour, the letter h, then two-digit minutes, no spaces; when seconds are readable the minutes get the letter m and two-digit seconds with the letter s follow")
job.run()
12h49
